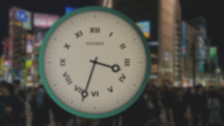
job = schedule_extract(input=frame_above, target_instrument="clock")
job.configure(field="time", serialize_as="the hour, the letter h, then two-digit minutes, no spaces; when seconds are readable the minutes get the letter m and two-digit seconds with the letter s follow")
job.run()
3h33
